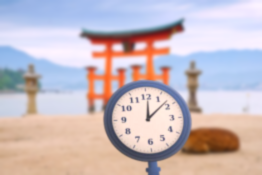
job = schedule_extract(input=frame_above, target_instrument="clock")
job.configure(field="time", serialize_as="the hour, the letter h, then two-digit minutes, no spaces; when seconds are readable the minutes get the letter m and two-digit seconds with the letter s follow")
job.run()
12h08
